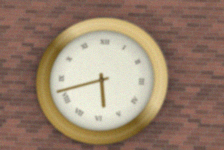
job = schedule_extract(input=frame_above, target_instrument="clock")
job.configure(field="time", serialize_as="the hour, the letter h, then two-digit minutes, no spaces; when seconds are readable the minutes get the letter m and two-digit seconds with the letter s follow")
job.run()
5h42
